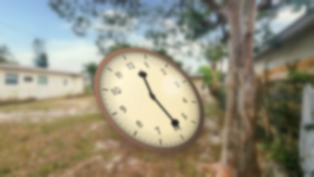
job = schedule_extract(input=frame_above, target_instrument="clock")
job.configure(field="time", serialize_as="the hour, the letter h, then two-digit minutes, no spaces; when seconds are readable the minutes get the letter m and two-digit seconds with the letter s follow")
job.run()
12h29
